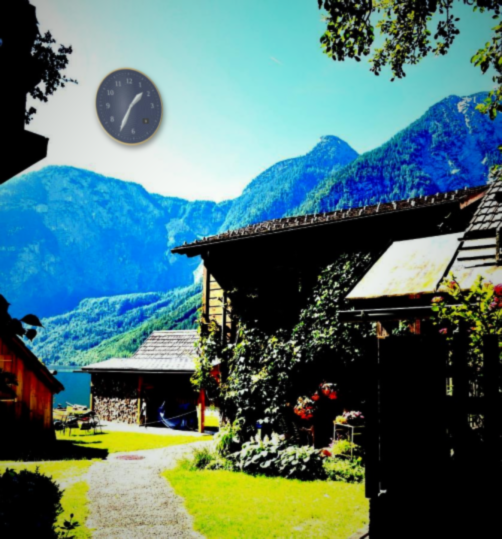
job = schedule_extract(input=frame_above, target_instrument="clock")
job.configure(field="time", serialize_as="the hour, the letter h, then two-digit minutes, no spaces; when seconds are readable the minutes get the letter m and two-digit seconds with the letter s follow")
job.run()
1h35
